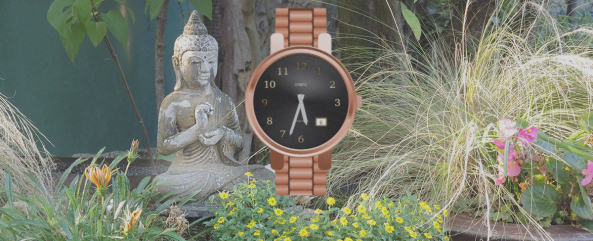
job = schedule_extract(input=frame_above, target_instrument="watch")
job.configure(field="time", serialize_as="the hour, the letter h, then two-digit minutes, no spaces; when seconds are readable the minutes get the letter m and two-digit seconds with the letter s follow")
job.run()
5h33
